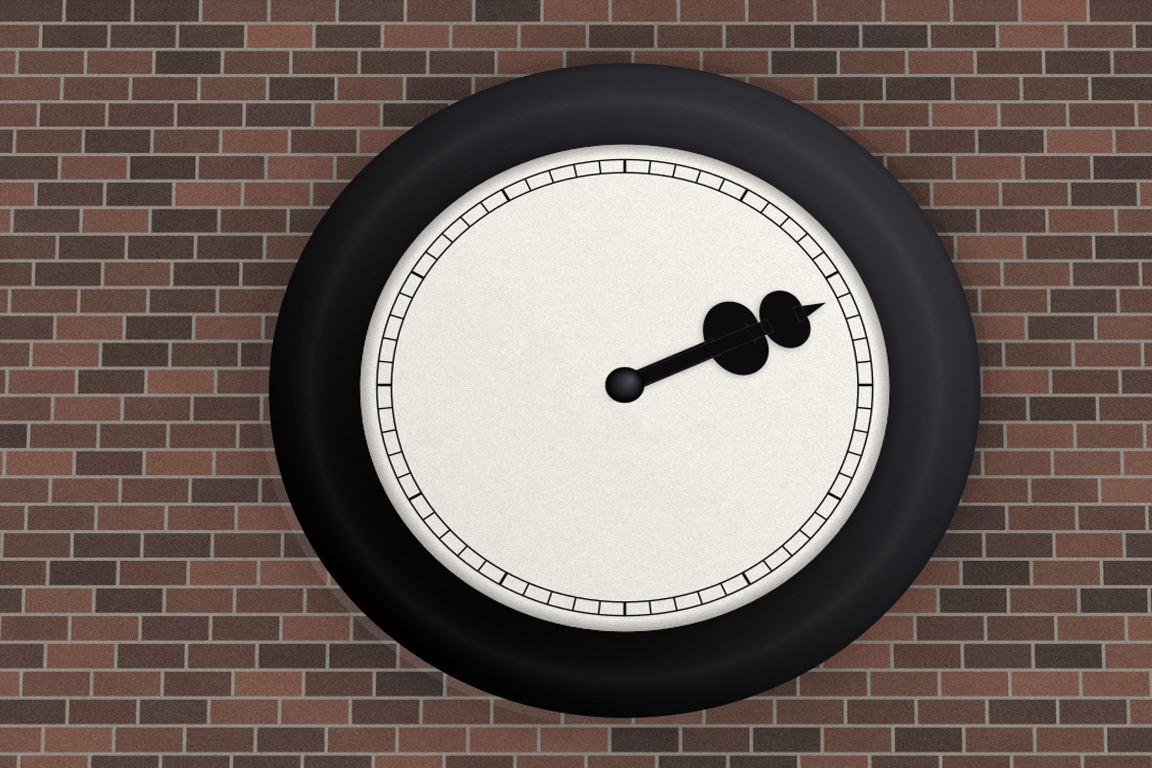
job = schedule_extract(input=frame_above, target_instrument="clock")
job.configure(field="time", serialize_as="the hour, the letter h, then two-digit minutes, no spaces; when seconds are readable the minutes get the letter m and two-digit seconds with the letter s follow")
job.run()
2h11
